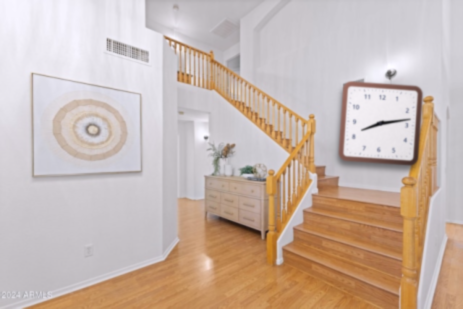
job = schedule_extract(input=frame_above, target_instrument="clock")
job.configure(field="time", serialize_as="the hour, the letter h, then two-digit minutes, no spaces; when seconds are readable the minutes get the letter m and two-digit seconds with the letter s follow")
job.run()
8h13
